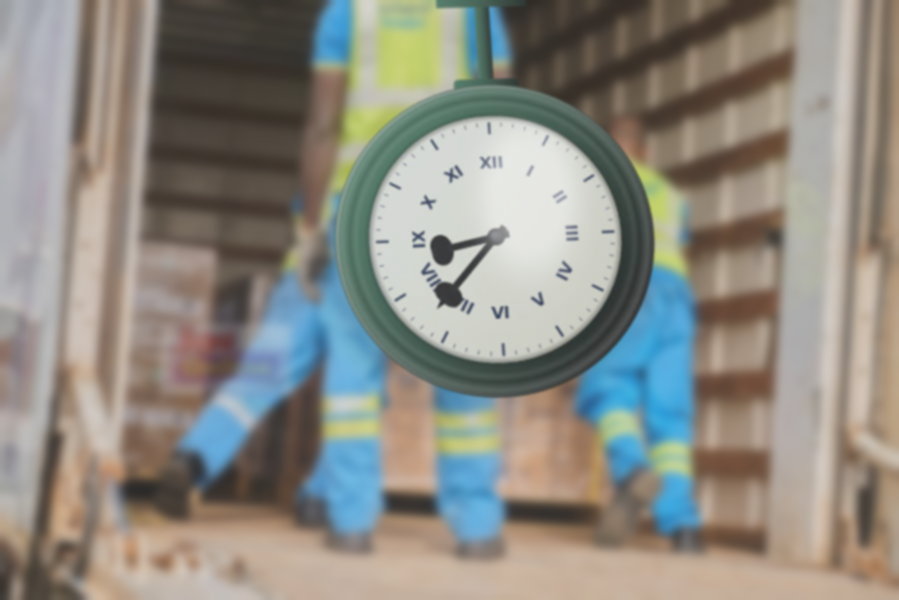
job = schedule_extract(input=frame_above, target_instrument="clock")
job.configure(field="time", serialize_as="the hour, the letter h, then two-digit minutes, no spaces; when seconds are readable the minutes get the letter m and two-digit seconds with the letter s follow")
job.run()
8h37
